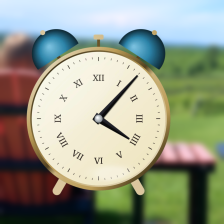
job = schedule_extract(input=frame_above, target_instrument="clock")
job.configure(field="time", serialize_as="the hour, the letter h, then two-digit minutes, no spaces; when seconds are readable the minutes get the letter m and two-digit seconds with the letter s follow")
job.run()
4h07
